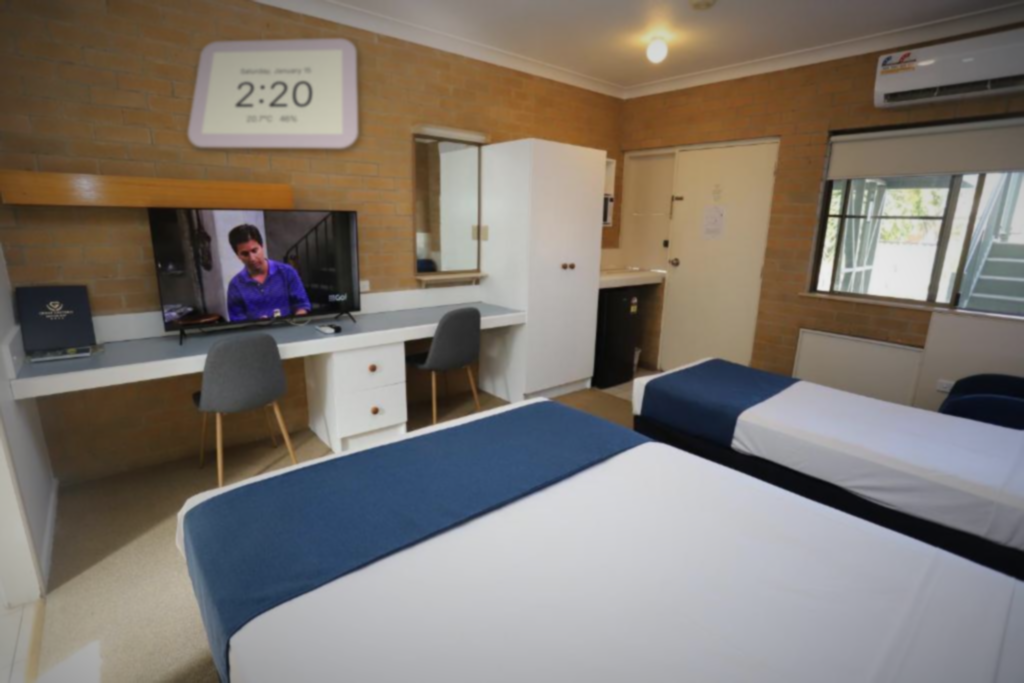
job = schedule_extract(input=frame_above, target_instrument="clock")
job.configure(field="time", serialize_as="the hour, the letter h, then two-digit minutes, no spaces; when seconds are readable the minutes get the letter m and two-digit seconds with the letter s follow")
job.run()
2h20
